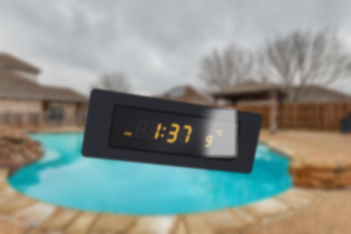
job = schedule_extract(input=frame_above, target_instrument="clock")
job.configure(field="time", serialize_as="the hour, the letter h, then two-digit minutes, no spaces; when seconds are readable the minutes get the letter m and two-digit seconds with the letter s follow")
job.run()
1h37
